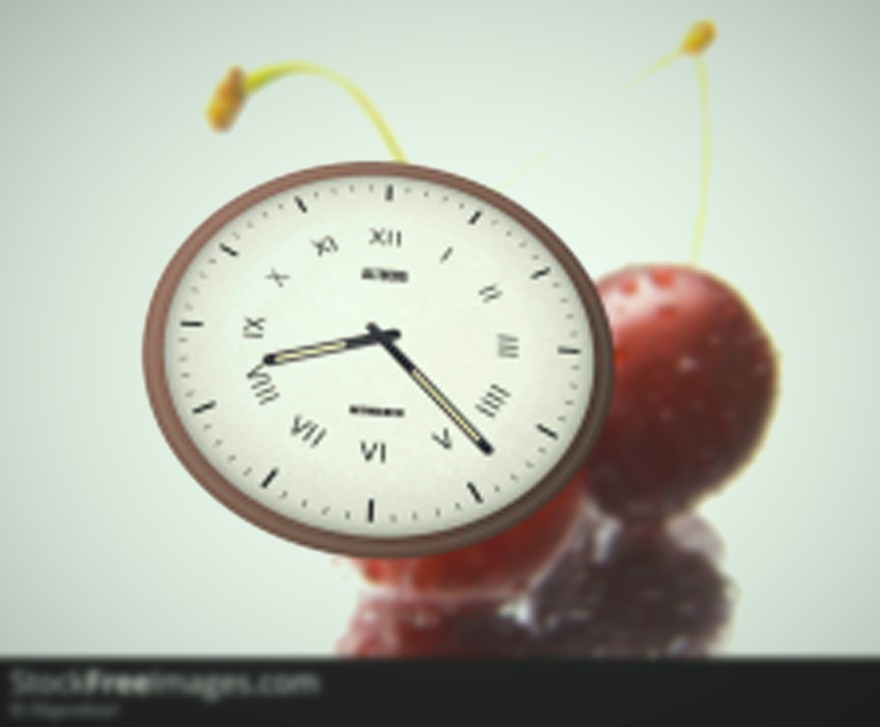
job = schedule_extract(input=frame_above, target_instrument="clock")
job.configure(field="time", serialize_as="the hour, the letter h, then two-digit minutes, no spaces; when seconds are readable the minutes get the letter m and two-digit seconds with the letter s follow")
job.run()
8h23
